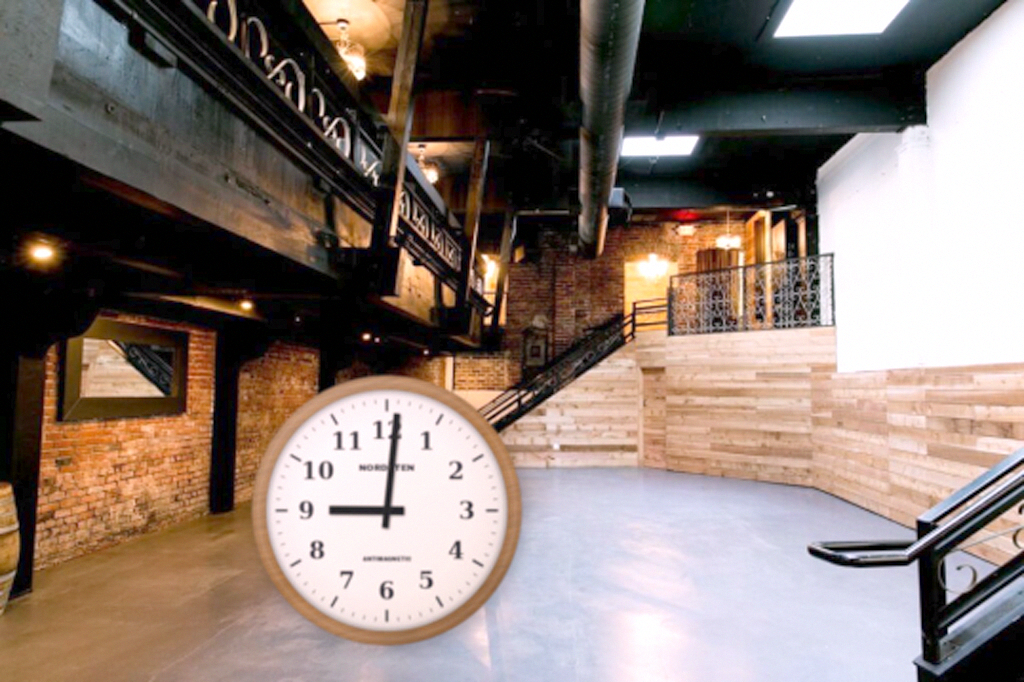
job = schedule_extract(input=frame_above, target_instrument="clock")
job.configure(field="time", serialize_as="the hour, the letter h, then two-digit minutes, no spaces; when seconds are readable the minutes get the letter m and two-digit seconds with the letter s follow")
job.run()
9h01
